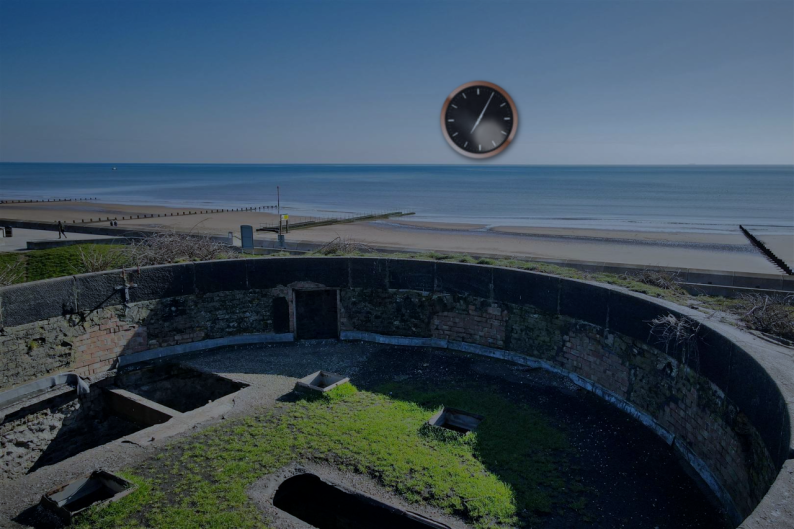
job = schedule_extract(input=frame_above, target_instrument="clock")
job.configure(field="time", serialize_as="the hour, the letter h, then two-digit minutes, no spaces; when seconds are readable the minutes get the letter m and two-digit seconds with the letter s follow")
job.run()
7h05
